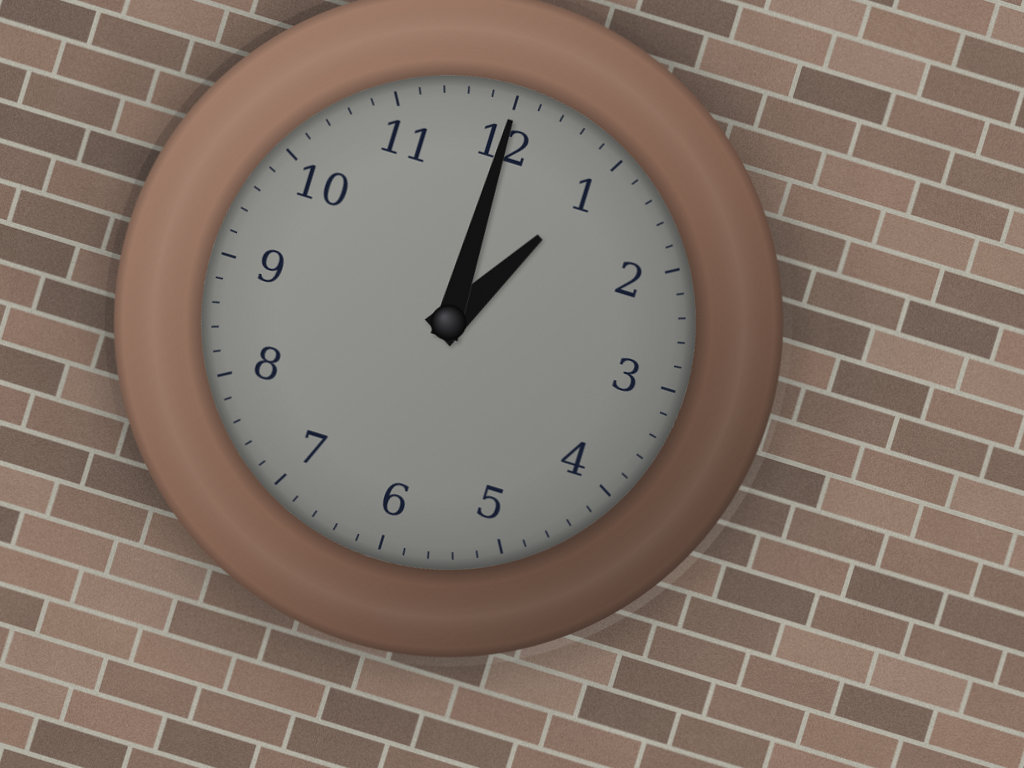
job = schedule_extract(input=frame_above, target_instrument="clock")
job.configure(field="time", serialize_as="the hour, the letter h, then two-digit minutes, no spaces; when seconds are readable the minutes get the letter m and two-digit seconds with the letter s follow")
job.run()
1h00
